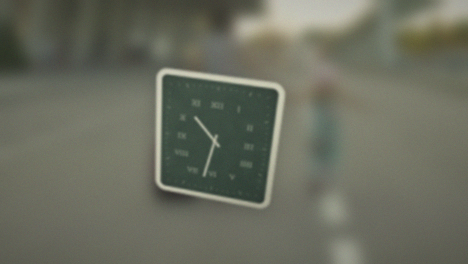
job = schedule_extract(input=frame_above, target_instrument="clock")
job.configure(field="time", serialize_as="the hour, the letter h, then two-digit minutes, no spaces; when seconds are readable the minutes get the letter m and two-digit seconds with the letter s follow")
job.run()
10h32
